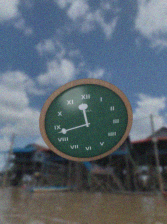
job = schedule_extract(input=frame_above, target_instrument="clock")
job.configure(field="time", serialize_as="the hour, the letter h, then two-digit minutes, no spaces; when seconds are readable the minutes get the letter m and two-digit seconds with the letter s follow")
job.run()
11h43
